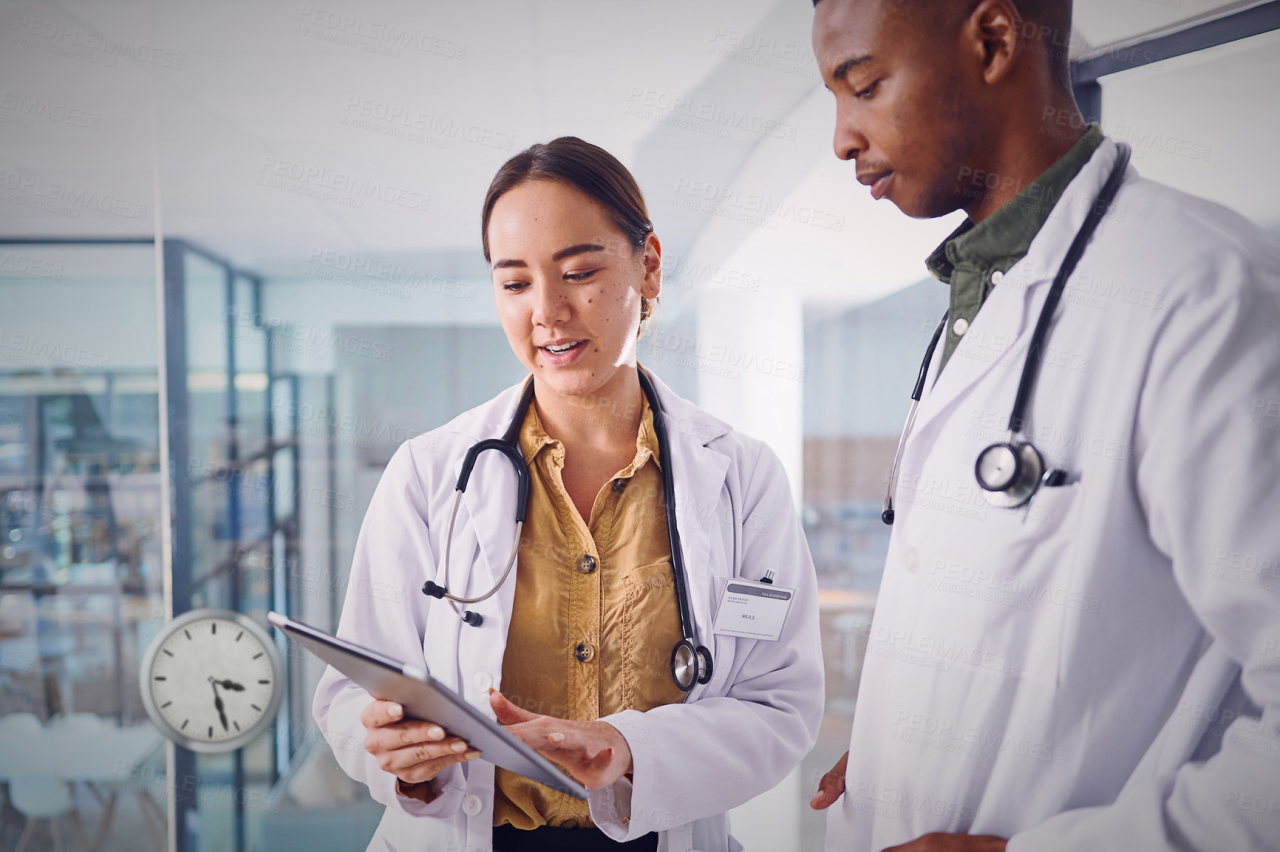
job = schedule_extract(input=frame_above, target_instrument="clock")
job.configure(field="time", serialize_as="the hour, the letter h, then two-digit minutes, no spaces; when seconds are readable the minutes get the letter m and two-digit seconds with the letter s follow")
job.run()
3h27
